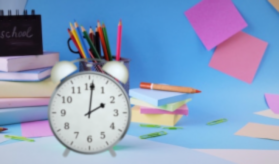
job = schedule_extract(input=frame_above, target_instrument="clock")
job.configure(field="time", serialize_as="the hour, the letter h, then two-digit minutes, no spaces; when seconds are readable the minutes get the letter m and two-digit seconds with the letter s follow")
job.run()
2h01
